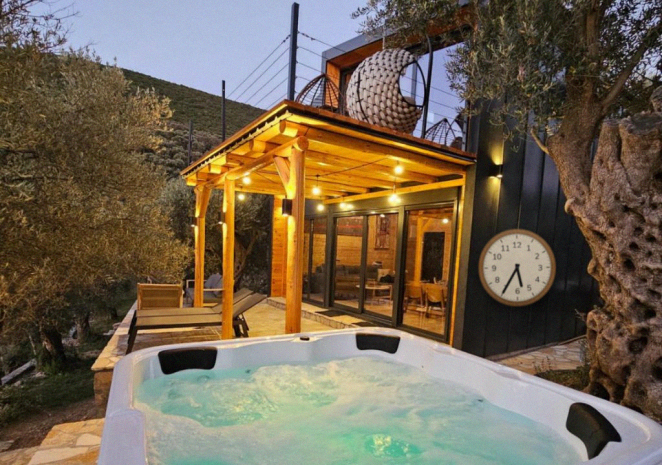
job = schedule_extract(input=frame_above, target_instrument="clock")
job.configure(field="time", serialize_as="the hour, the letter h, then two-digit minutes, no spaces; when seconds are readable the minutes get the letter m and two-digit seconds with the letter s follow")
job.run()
5h35
